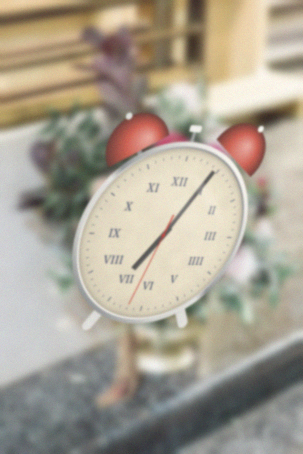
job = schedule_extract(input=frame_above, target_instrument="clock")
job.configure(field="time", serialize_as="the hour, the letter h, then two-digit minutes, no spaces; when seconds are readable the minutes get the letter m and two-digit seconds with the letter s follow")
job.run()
7h04m32s
